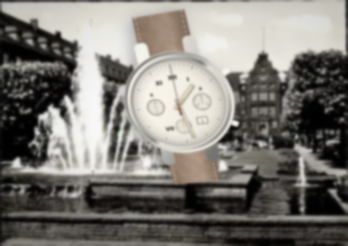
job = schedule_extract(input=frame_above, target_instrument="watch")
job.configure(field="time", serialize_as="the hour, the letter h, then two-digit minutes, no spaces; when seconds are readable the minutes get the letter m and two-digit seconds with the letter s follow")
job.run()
1h28
